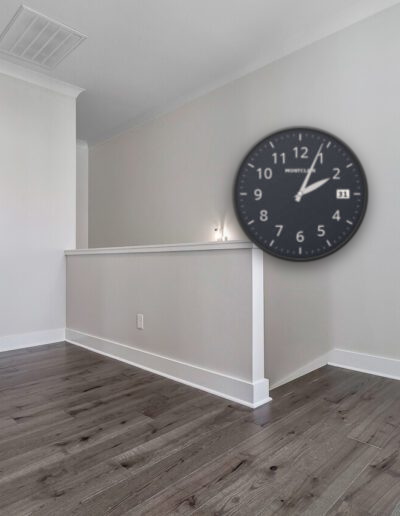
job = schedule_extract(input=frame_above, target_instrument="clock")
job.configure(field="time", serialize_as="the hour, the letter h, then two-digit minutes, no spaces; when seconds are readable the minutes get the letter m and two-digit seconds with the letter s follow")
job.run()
2h04
